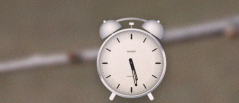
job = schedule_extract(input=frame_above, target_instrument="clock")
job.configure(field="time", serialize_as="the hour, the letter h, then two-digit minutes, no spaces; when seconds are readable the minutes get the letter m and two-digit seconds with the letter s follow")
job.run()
5h28
